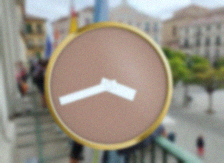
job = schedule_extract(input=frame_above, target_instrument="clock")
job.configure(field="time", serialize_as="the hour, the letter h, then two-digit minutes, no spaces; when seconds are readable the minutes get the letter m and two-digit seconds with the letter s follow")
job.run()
3h42
